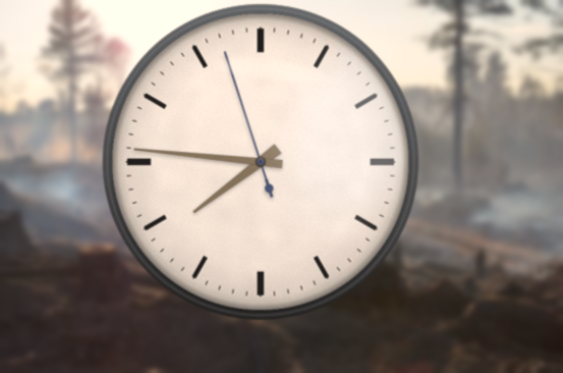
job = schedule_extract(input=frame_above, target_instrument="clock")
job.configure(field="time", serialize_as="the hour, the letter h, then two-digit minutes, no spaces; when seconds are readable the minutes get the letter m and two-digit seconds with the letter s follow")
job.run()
7h45m57s
